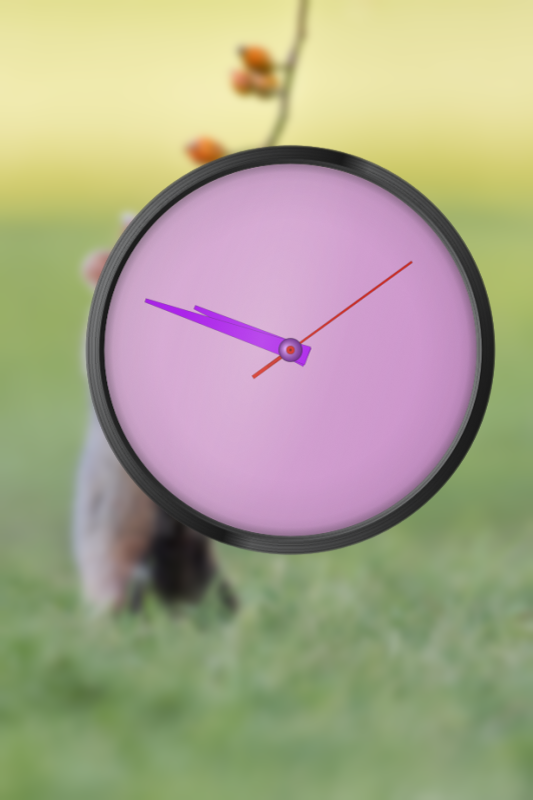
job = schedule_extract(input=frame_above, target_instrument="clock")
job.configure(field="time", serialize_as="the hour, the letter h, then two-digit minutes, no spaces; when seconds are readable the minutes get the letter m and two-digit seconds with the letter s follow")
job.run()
9h48m09s
